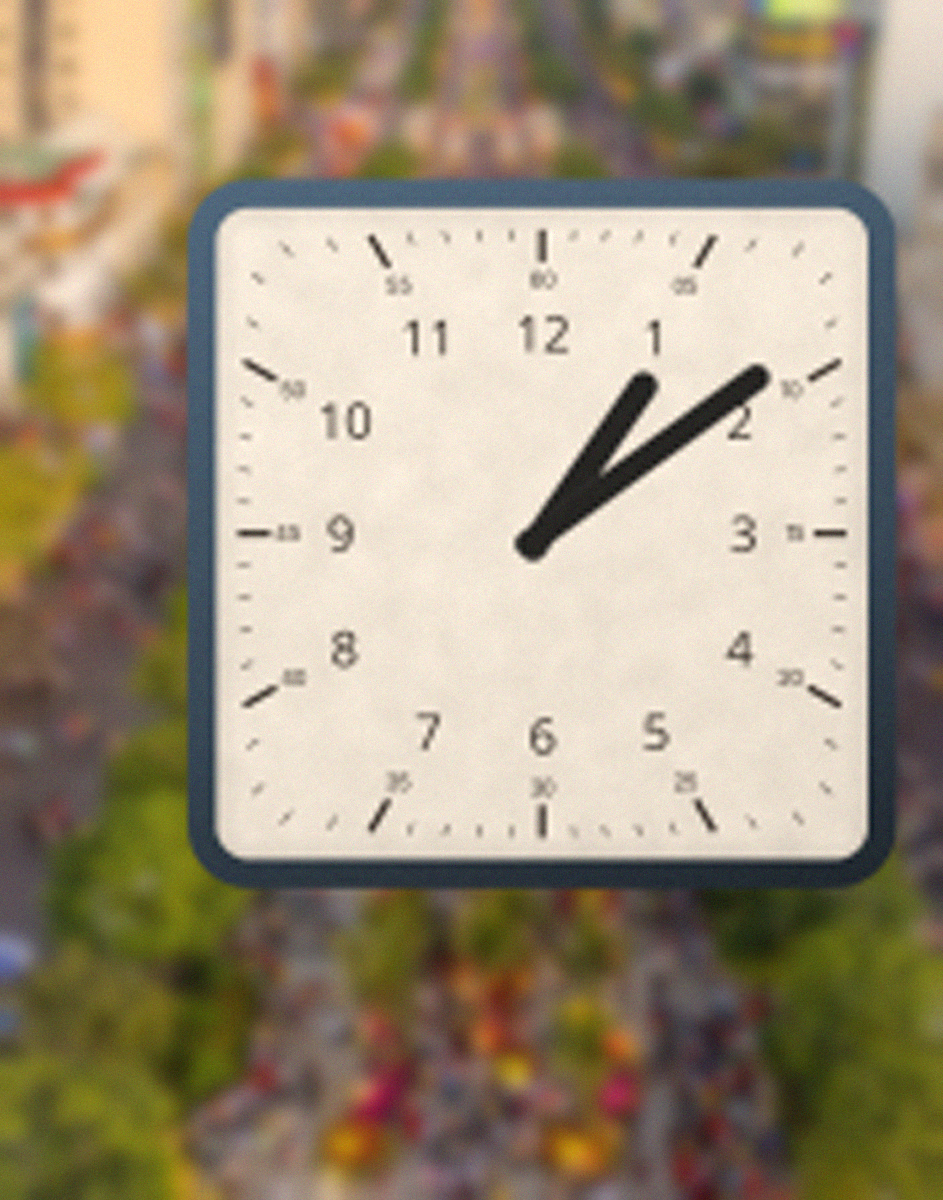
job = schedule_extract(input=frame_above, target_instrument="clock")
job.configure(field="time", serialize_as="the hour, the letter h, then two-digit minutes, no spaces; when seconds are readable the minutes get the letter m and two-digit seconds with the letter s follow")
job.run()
1h09
